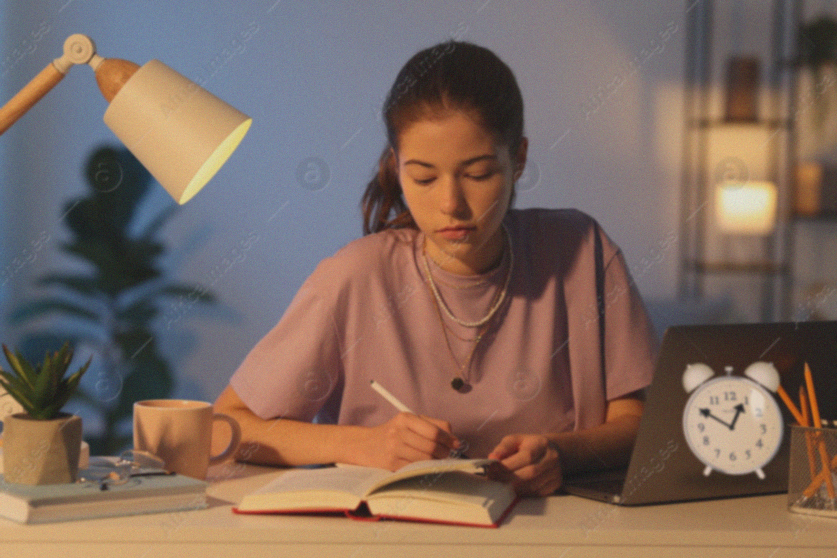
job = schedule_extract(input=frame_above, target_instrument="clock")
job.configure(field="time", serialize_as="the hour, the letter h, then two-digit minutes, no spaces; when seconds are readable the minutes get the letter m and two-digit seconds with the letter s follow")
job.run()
12h50
